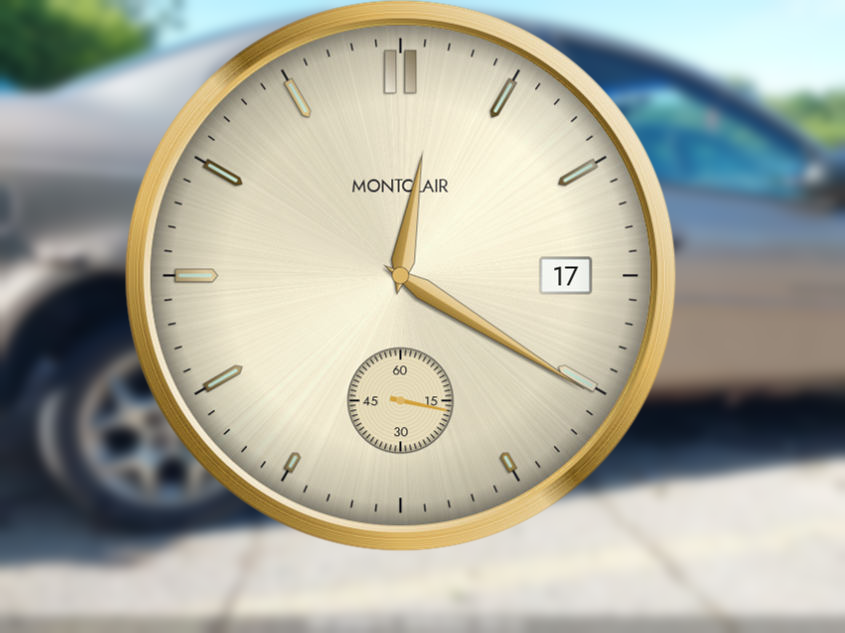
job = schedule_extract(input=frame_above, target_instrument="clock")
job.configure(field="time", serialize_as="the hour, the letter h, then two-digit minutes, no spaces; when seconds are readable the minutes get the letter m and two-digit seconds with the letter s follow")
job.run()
12h20m17s
